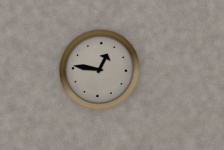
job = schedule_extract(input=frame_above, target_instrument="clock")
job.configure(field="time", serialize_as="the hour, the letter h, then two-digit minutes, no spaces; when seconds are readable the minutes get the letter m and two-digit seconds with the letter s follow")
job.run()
12h46
